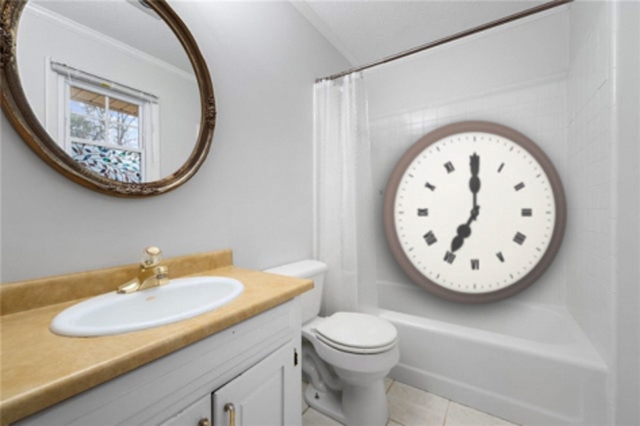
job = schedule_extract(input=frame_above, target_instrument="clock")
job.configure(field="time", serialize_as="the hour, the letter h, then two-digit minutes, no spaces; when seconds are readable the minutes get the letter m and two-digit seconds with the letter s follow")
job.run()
7h00
